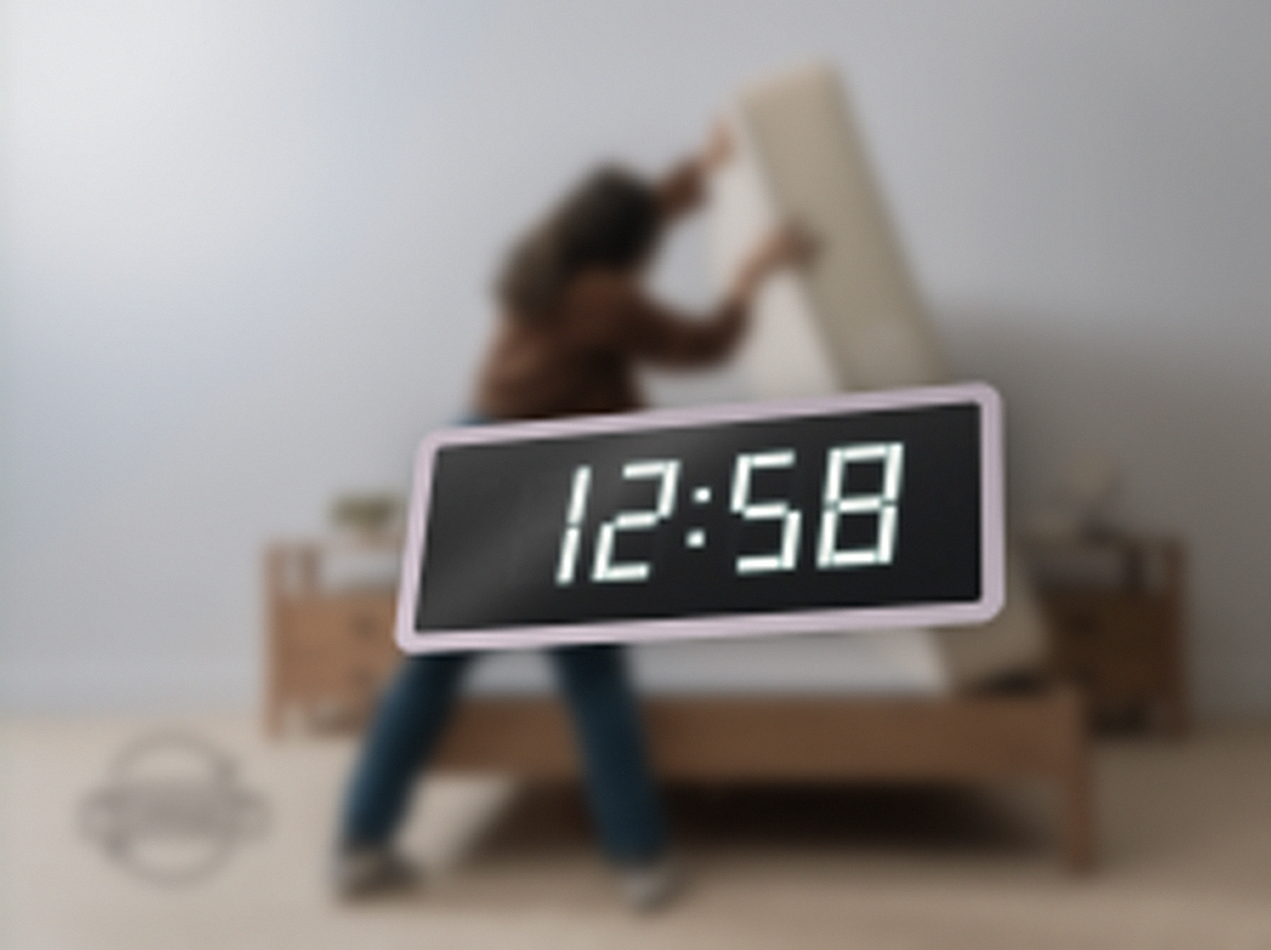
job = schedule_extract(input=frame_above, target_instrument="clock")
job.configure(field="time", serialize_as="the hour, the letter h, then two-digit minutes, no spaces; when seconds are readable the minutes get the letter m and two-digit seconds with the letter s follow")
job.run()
12h58
